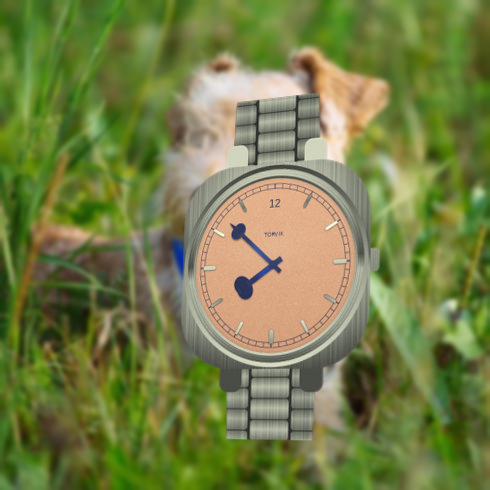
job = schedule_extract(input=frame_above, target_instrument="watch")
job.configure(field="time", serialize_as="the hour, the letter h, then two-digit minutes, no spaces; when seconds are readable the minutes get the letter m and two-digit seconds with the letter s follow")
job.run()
7h52
